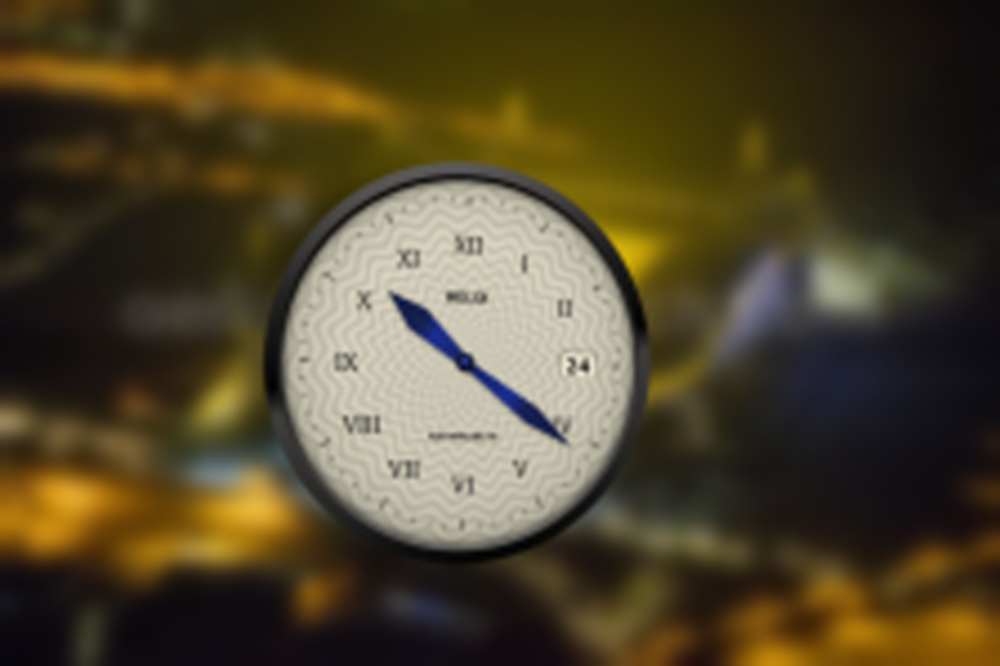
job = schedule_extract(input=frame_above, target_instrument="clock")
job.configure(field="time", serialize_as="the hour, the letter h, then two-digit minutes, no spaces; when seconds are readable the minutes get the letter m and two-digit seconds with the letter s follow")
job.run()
10h21
